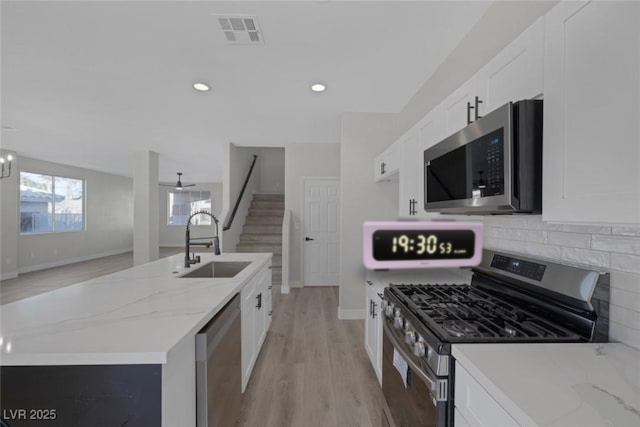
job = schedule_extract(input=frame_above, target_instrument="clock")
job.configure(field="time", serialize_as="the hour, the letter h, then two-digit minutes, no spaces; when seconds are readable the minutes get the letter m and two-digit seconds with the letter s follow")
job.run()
19h30
